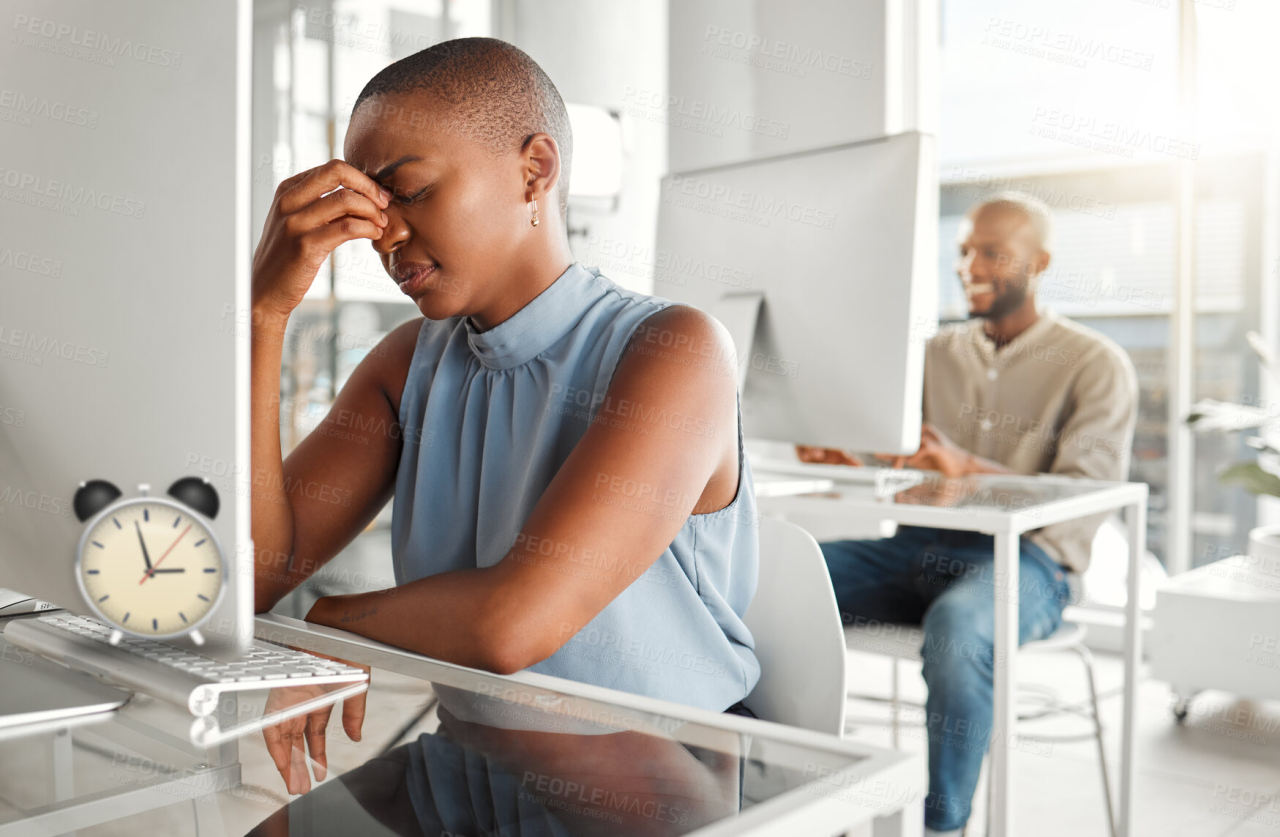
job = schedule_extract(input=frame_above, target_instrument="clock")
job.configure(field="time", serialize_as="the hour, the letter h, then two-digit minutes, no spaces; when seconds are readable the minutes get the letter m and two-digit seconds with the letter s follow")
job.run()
2h58m07s
